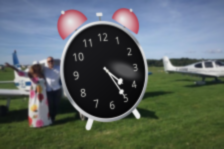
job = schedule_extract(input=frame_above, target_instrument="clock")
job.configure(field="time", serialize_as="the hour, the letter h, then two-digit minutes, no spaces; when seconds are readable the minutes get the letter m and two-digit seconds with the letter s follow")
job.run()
4h25
